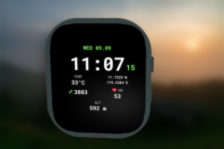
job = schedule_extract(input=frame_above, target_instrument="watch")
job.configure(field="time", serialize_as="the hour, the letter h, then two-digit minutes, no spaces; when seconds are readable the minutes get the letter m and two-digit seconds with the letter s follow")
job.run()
11h07
